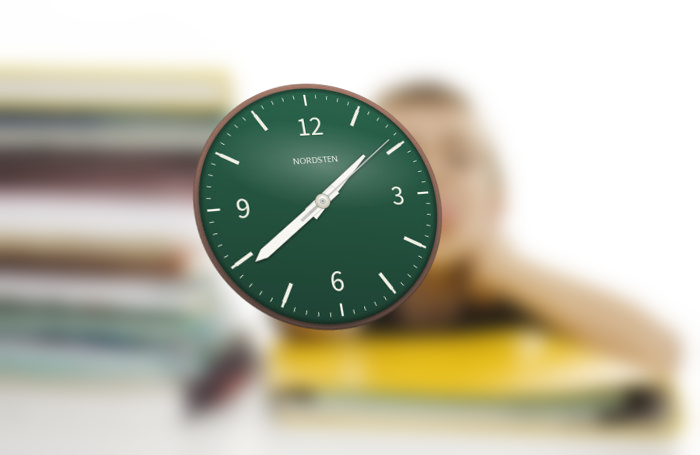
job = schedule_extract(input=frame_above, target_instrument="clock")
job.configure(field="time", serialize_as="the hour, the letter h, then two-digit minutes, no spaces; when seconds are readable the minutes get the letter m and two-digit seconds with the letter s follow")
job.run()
1h39m09s
